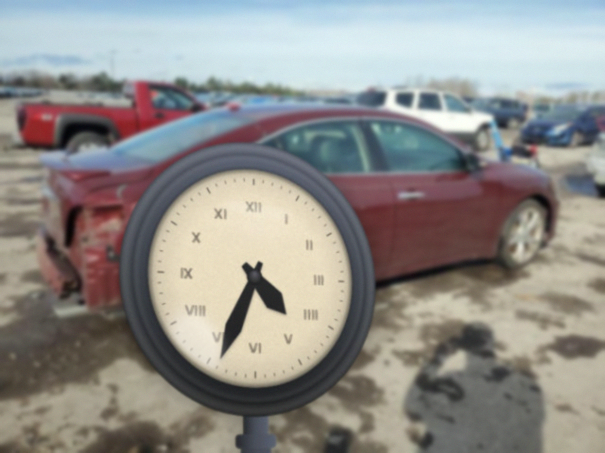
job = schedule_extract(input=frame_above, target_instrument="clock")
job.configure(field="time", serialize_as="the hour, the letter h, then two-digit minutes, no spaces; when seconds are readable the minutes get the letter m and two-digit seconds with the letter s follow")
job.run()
4h34
